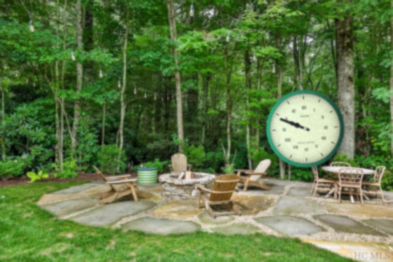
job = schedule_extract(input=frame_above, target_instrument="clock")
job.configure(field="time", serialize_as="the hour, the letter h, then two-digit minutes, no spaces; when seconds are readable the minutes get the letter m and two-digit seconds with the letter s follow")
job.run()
9h49
